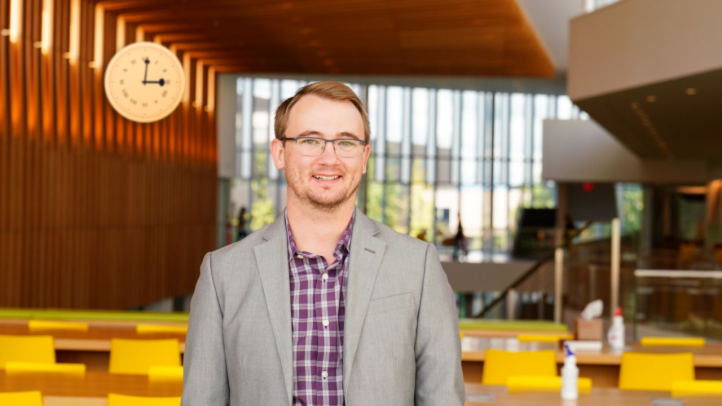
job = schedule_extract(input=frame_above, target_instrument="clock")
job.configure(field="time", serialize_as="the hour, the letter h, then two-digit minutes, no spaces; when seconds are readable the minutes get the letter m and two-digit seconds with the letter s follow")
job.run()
3h01
